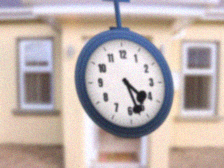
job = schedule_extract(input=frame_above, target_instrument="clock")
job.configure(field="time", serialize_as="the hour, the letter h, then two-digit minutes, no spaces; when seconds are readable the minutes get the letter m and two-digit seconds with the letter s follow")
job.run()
4h27
